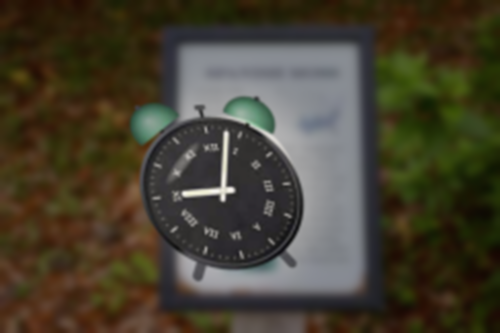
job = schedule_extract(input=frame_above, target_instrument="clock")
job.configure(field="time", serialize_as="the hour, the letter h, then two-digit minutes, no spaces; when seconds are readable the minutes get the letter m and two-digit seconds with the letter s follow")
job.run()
9h03
